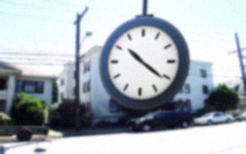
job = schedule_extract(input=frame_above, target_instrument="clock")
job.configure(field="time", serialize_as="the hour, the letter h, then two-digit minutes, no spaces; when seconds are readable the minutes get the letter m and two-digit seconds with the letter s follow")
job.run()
10h21
